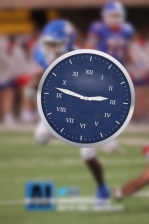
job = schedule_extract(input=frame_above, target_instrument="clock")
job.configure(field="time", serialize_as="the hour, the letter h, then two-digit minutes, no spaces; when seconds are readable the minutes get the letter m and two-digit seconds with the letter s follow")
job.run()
2h47
